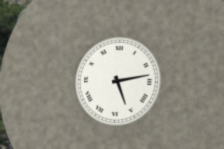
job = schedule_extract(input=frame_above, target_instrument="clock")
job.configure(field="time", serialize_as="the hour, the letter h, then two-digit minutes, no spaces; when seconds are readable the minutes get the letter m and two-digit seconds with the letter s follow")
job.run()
5h13
